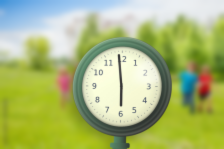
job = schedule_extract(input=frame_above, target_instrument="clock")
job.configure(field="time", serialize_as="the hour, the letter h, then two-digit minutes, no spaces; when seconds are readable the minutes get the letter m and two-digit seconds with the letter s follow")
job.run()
5h59
